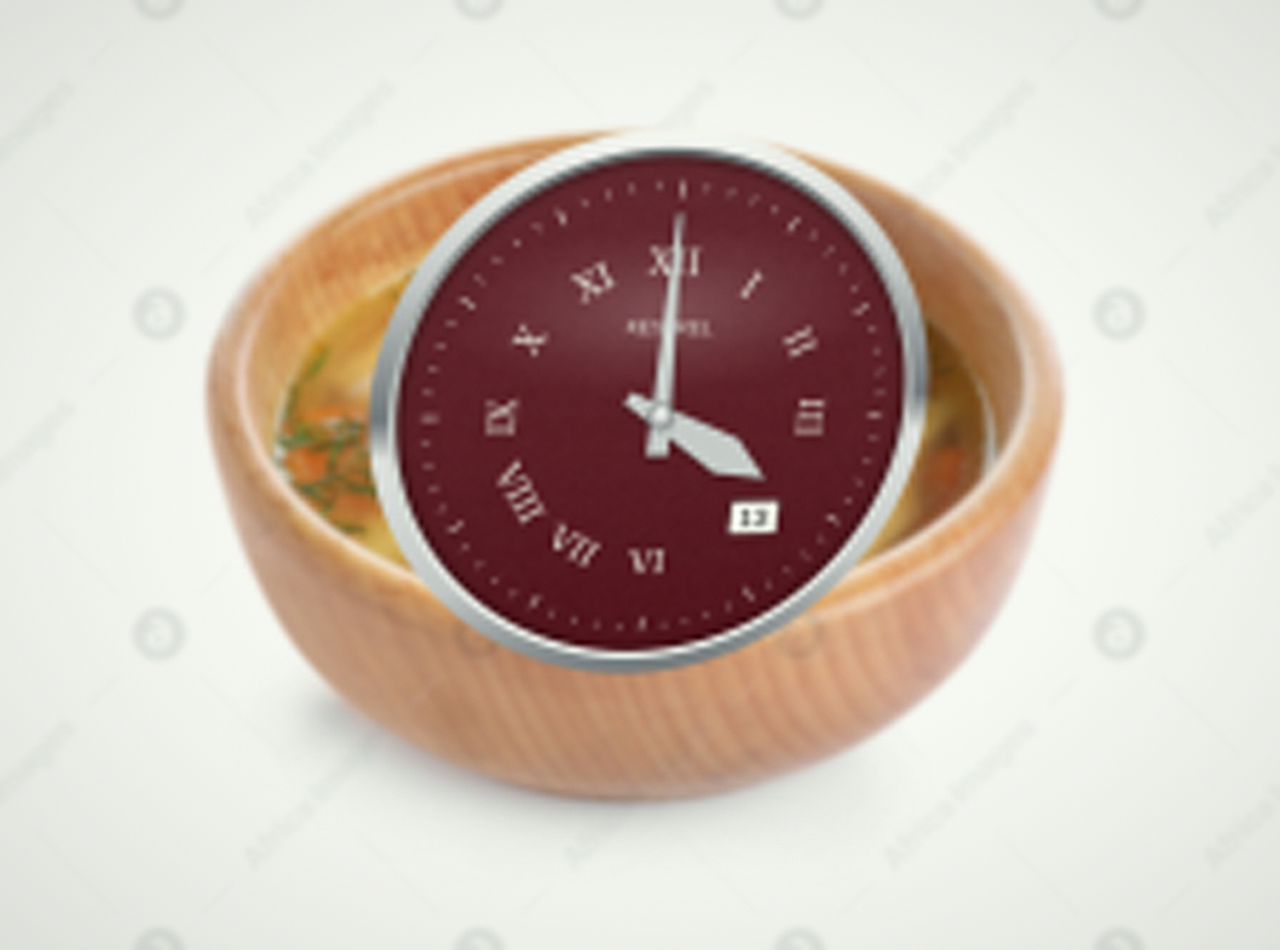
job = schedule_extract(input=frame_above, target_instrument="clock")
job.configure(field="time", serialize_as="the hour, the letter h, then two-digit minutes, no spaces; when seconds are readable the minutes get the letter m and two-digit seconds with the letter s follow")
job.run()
4h00
